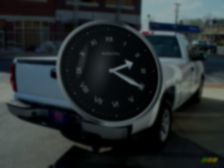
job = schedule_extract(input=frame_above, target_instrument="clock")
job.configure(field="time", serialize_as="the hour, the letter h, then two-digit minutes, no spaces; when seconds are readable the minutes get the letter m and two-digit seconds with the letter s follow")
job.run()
2h20
